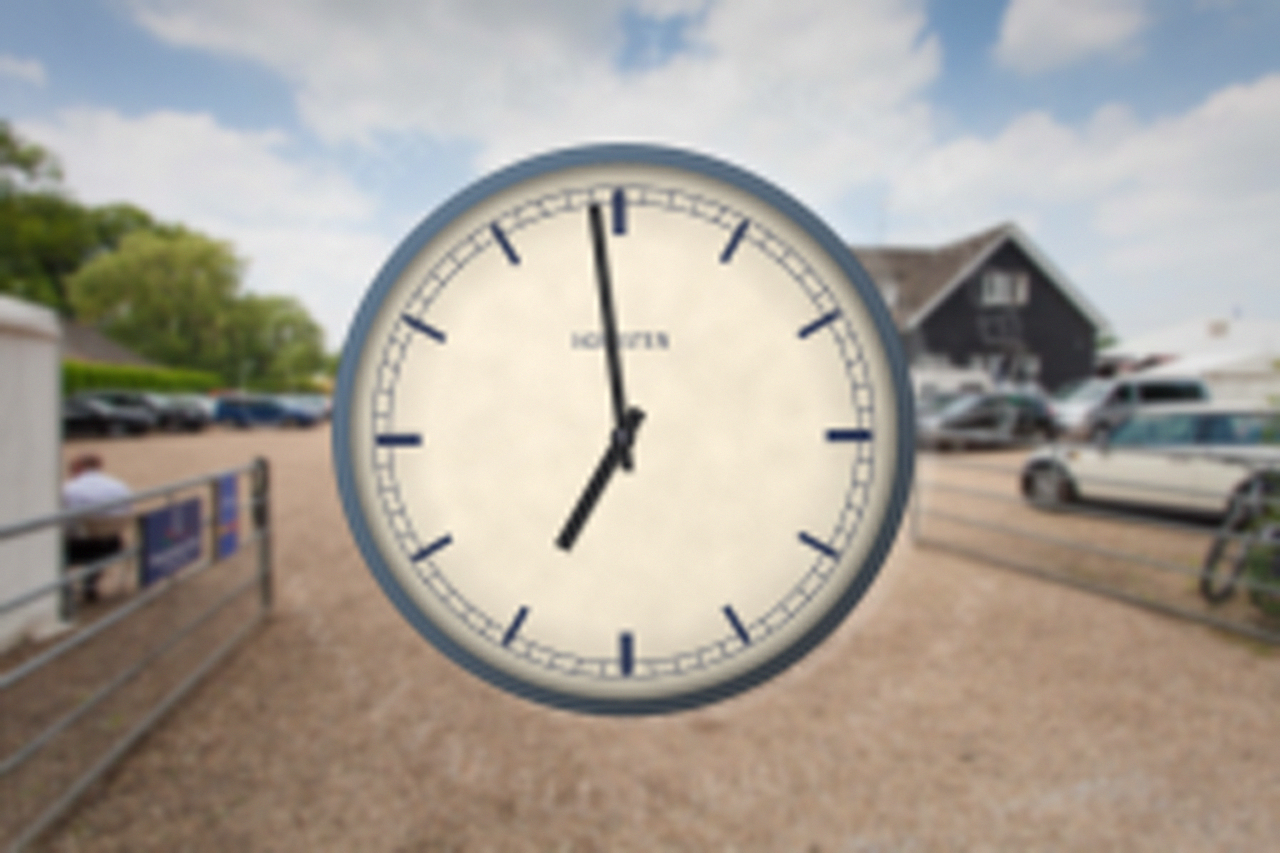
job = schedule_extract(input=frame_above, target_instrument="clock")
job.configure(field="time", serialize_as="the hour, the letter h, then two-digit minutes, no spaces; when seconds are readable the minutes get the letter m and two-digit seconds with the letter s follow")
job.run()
6h59
